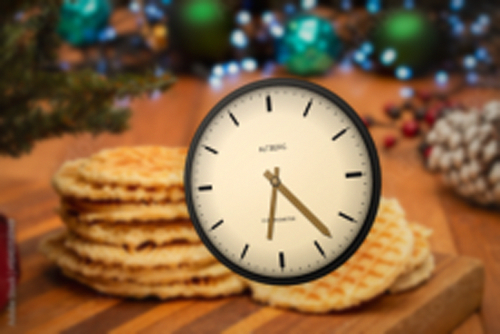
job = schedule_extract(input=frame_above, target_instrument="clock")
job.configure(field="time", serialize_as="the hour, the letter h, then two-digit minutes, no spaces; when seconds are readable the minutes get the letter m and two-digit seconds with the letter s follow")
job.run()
6h23
